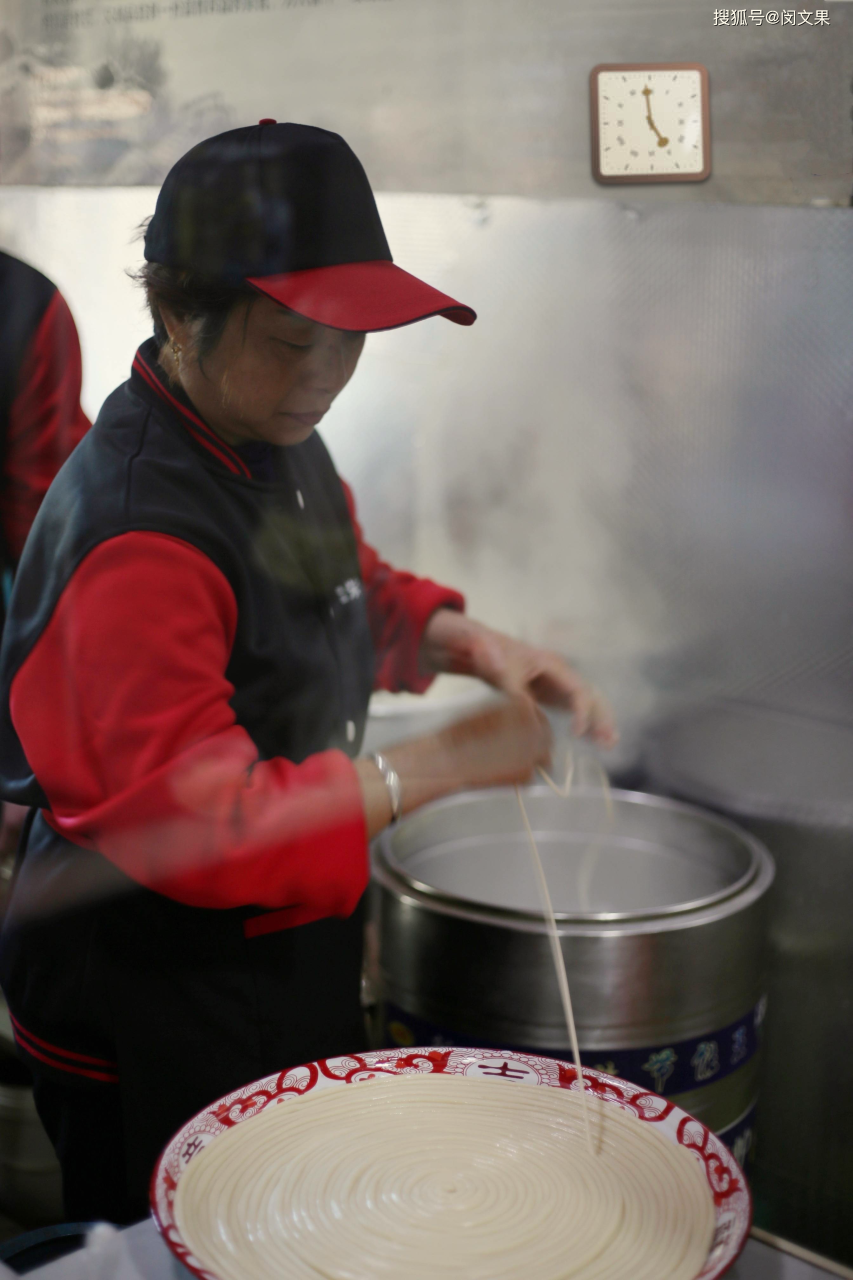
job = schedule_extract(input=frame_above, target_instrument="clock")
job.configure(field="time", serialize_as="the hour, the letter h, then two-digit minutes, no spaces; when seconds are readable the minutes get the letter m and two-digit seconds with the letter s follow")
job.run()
4h59
